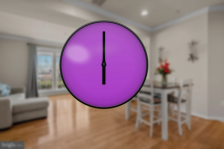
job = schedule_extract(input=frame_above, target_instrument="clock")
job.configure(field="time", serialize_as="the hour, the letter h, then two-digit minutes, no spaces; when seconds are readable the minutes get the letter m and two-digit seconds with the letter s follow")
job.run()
6h00
